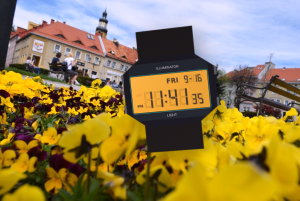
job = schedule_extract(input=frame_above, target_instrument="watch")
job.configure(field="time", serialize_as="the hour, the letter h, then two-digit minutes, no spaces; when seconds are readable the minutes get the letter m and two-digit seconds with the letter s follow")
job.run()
11h41m35s
